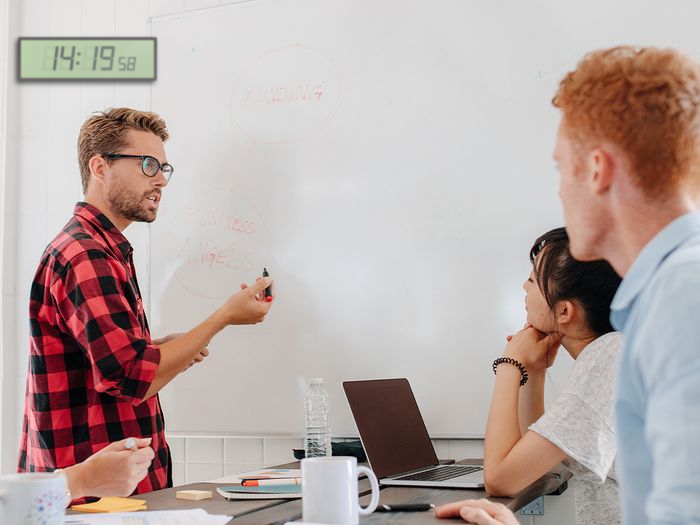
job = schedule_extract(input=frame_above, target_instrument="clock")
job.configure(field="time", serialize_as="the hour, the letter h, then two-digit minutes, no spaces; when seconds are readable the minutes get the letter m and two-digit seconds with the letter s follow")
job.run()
14h19m58s
